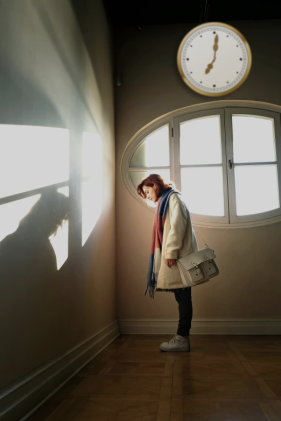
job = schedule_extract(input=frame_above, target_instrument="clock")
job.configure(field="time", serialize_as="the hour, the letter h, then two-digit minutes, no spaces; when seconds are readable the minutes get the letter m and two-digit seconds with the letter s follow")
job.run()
7h01
